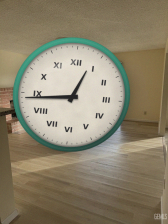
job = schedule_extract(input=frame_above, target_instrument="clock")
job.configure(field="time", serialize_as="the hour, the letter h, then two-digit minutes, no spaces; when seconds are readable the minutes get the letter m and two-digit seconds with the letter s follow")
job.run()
12h44
